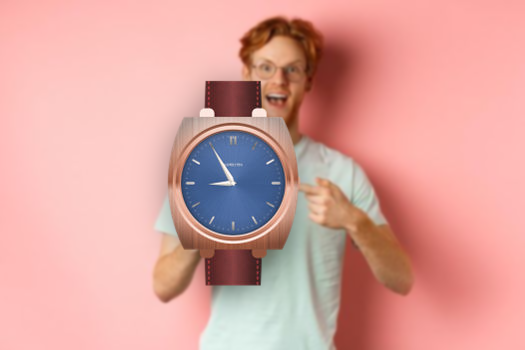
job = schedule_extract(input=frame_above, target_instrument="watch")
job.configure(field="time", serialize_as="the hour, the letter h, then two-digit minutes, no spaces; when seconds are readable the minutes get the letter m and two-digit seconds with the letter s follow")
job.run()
8h55
